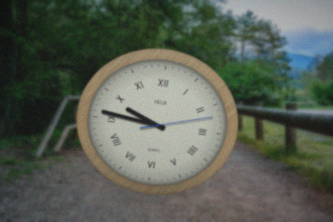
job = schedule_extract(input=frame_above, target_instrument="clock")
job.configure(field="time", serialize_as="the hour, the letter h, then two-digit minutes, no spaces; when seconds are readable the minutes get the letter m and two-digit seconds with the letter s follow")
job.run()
9h46m12s
